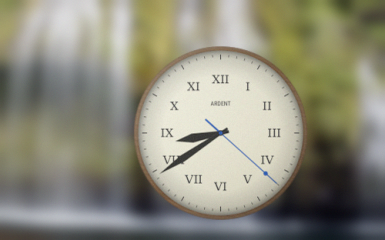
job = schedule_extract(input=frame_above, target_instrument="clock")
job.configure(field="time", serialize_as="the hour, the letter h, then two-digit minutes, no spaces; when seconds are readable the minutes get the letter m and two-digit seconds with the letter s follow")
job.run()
8h39m22s
